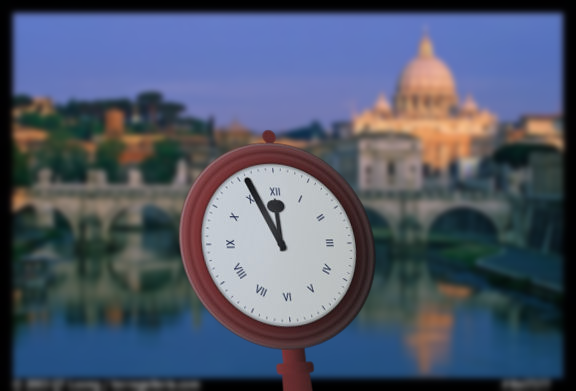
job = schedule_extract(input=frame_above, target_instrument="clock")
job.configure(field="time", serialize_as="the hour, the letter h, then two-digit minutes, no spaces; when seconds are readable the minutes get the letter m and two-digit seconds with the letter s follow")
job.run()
11h56
